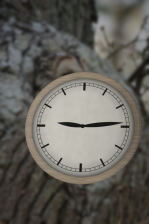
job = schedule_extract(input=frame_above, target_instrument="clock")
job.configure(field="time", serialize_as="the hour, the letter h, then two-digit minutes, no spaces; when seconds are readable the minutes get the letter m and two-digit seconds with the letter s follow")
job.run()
9h14
